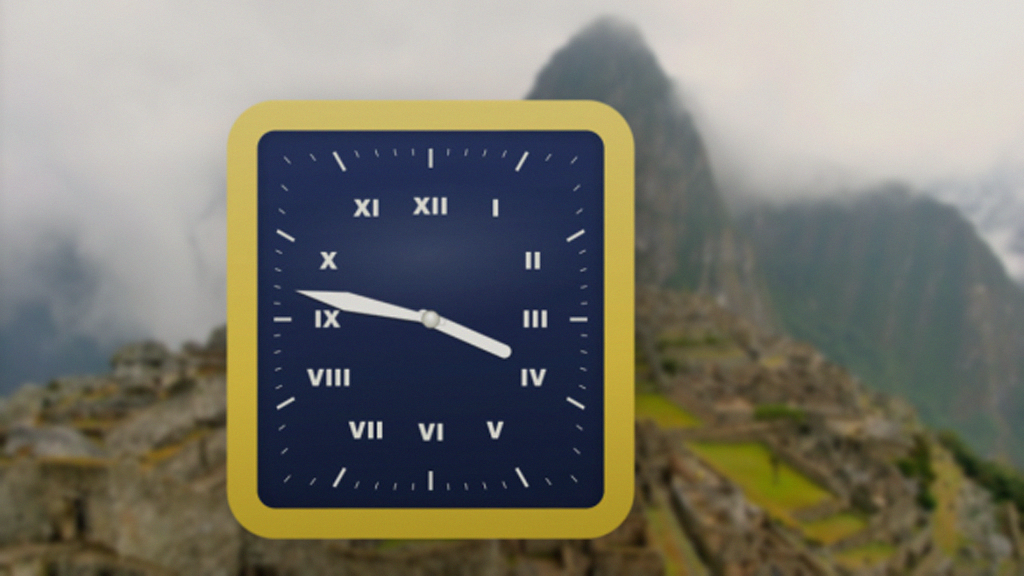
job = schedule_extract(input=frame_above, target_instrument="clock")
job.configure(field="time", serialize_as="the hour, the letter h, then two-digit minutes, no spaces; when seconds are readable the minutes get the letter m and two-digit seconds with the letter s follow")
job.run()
3h47
